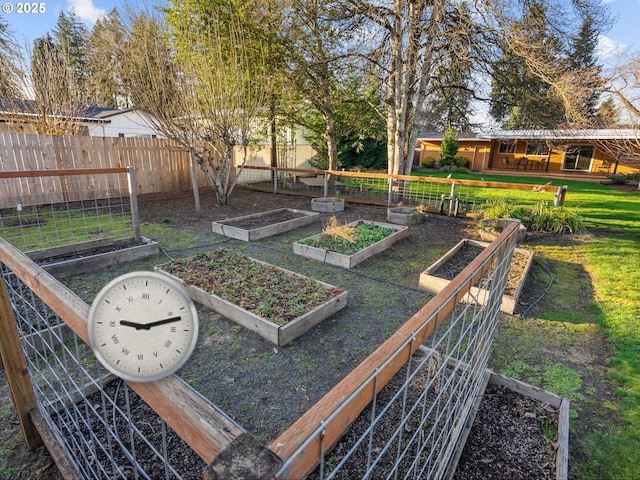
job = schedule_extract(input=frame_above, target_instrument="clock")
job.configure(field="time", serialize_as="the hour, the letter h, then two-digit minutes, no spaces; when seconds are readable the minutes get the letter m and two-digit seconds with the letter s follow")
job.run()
9h12
